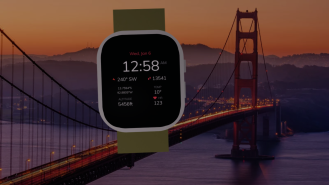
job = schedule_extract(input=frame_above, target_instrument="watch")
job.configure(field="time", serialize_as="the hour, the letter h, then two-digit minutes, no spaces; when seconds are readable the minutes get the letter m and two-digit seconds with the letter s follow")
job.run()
12h58
